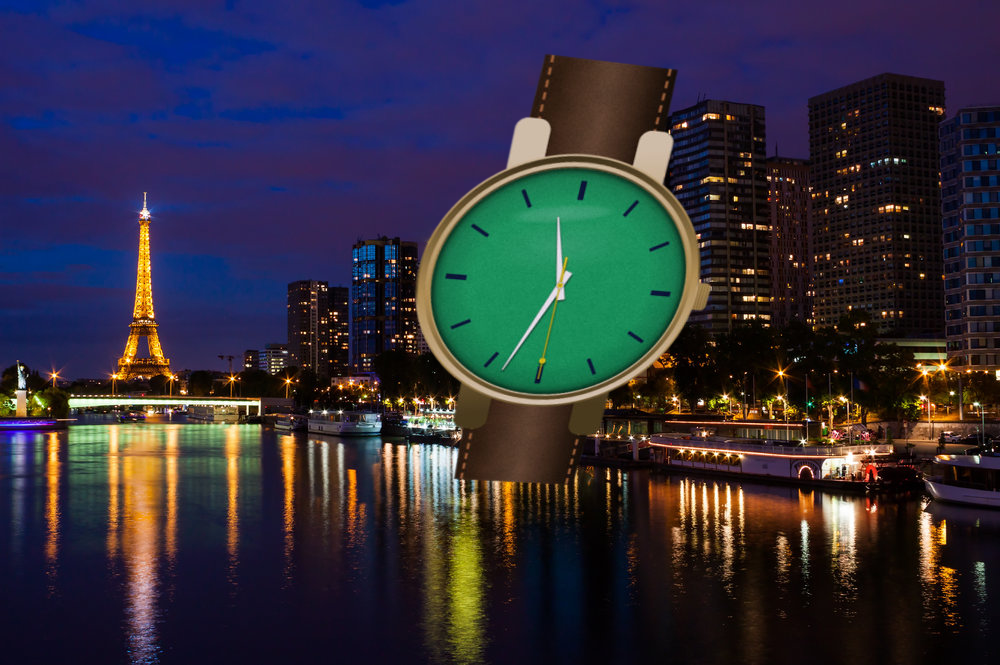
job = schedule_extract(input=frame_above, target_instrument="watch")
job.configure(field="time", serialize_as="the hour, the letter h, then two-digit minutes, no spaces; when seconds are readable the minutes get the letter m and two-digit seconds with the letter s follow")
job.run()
11h33m30s
